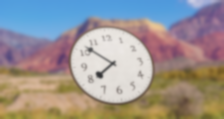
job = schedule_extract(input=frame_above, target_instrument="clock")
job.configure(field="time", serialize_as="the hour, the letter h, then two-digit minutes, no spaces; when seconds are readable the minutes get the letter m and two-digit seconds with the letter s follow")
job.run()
7h52
